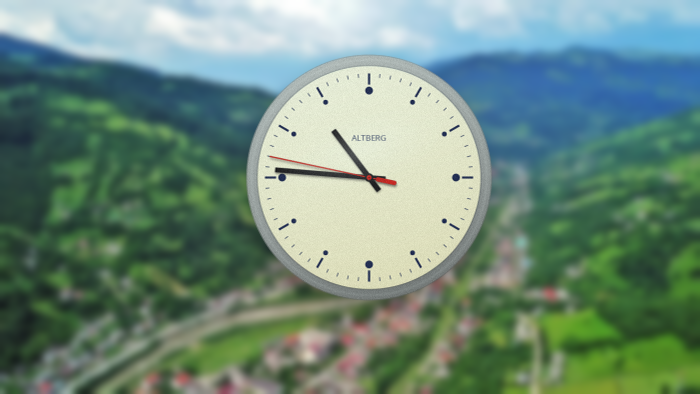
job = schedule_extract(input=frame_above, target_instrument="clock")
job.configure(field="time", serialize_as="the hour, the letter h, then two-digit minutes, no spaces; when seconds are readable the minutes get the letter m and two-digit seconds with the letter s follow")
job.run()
10h45m47s
